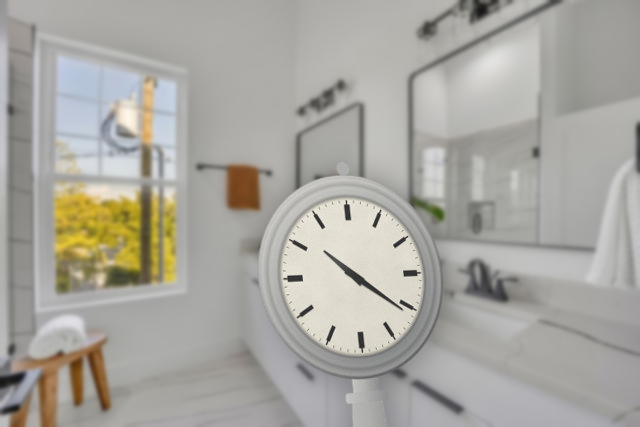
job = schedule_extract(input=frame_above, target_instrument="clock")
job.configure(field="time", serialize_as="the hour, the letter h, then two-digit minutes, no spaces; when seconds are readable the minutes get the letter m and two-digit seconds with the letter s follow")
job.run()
10h21
